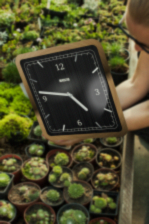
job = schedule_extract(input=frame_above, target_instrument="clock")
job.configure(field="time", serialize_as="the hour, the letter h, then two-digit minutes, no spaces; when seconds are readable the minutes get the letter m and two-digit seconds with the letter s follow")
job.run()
4h47
